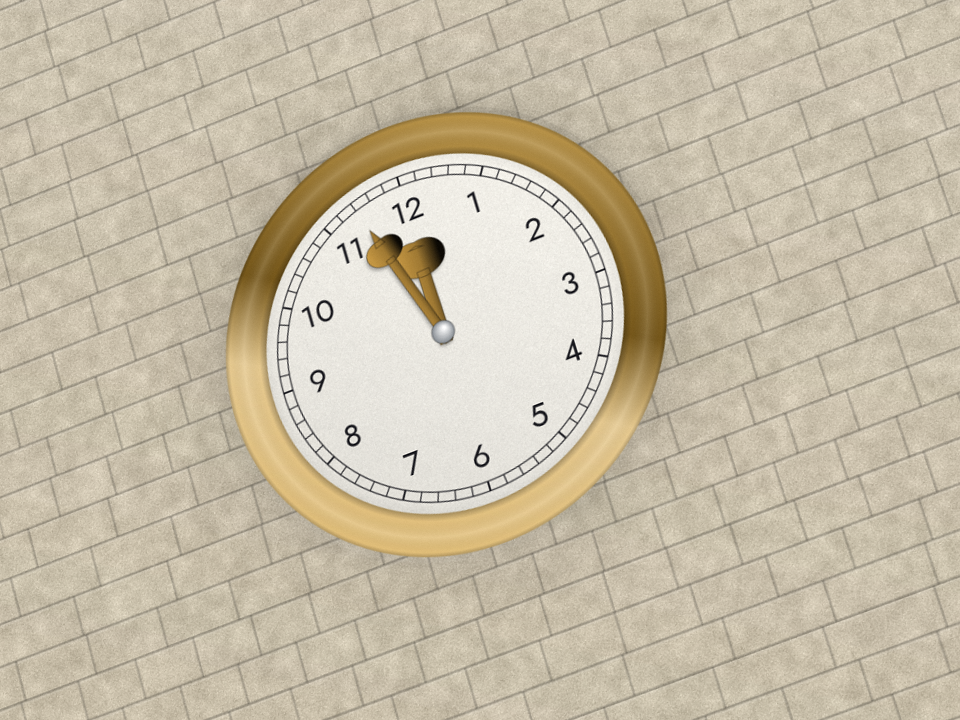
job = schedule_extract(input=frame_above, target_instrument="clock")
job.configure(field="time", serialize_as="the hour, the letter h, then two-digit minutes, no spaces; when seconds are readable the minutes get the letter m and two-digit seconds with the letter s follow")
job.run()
11h57
